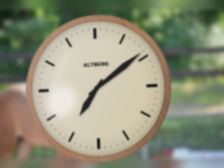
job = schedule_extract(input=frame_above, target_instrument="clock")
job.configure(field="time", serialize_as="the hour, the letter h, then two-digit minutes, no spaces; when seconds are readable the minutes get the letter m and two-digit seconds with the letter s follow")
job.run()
7h09
